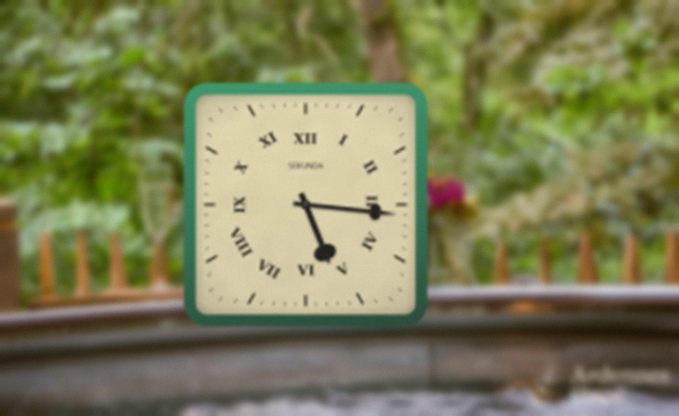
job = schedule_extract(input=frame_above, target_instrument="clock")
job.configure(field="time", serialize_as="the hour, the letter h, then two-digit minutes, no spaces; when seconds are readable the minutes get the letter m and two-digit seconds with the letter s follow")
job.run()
5h16
